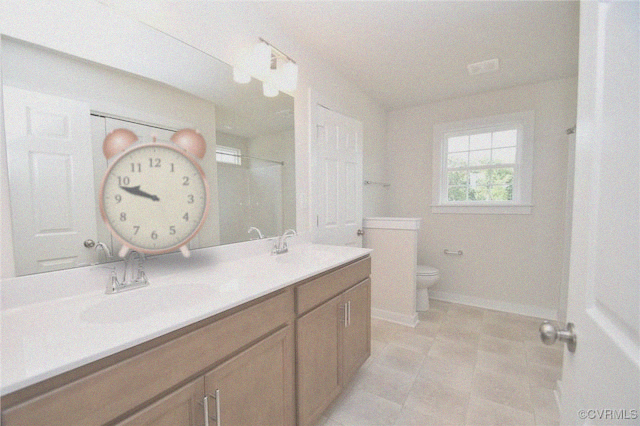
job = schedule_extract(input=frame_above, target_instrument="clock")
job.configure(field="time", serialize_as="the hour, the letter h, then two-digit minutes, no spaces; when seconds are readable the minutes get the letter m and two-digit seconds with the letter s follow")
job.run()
9h48
